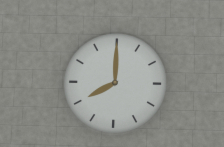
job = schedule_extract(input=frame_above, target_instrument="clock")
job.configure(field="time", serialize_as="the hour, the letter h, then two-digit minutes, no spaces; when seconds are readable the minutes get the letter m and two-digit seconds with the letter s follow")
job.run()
8h00
